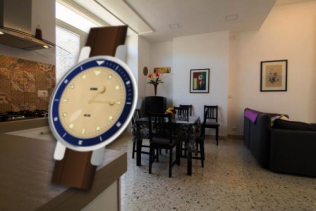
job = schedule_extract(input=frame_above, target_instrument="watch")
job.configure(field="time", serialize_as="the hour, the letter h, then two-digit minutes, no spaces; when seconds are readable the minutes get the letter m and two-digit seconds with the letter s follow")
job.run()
1h15
